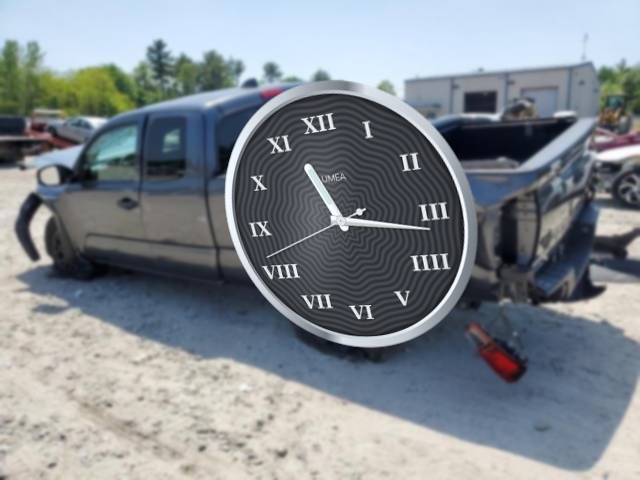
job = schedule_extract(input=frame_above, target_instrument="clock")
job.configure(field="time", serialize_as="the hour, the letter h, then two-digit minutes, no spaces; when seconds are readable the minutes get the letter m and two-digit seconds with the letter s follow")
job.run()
11h16m42s
